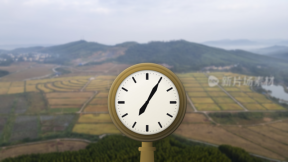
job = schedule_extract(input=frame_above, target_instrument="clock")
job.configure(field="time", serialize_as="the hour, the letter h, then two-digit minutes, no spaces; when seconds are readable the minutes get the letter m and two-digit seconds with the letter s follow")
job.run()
7h05
